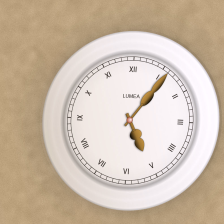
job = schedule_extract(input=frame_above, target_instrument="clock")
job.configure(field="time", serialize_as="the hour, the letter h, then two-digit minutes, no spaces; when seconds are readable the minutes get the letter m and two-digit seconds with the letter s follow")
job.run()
5h06
